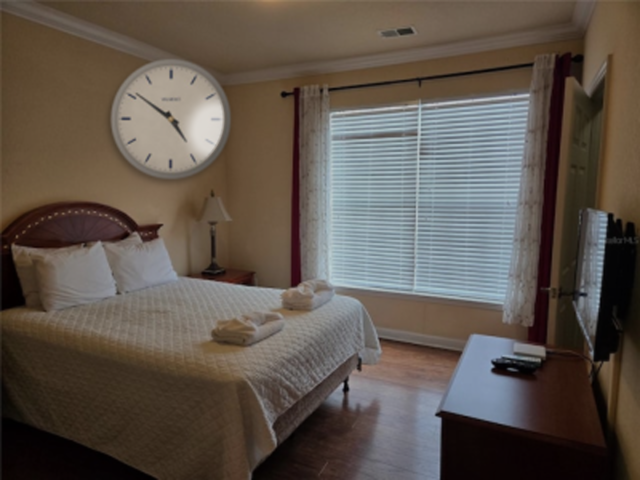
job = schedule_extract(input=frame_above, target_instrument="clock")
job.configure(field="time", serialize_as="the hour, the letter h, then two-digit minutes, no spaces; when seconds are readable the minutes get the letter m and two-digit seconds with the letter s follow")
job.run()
4h51
